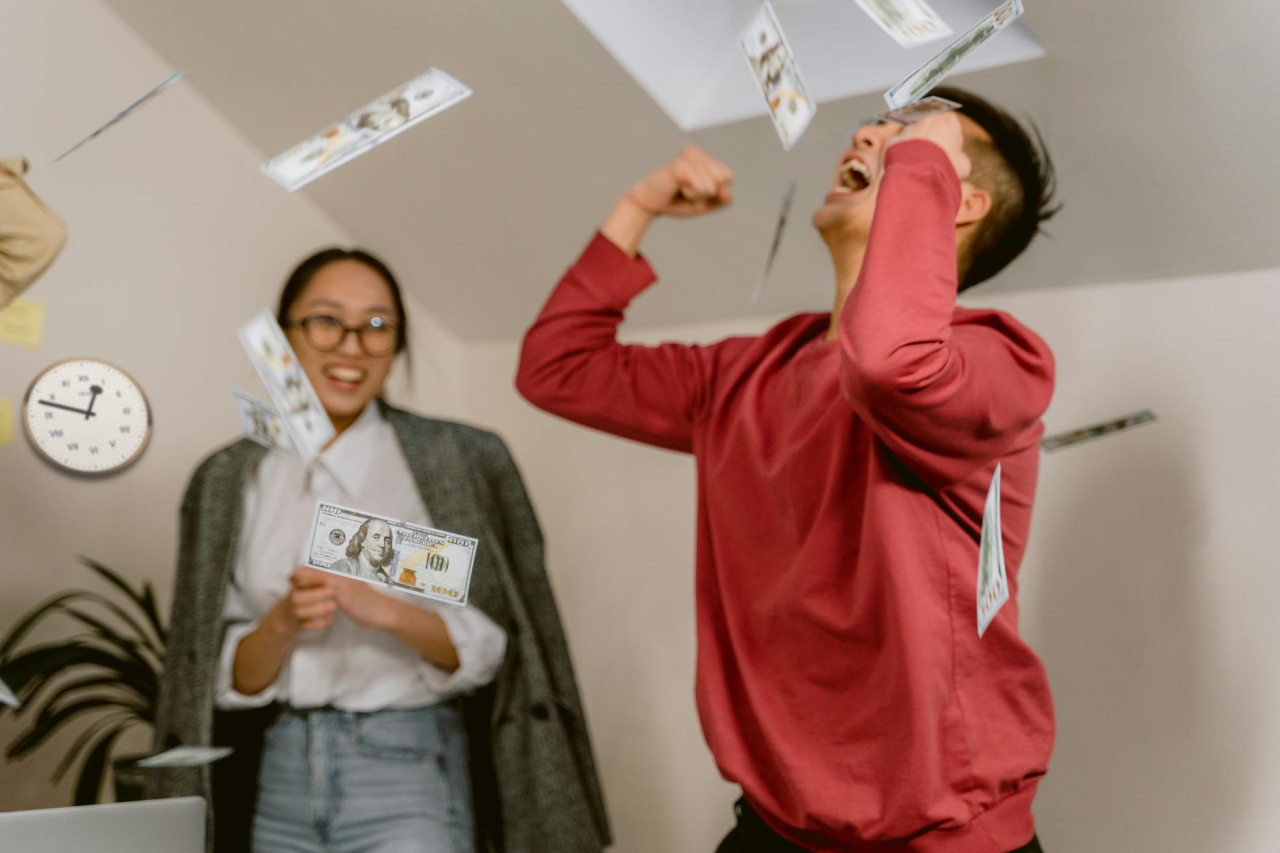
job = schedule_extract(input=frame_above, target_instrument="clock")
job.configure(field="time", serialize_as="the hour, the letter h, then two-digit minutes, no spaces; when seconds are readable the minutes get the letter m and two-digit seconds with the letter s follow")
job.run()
12h48
